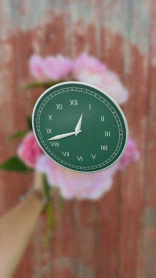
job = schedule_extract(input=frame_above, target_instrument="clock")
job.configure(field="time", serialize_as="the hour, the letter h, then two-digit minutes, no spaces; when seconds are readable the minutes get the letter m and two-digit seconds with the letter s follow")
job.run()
12h42
